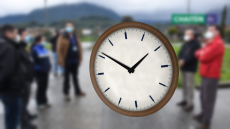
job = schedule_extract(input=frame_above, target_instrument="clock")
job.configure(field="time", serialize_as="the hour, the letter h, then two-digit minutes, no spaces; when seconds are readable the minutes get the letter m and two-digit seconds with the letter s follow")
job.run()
1h51
